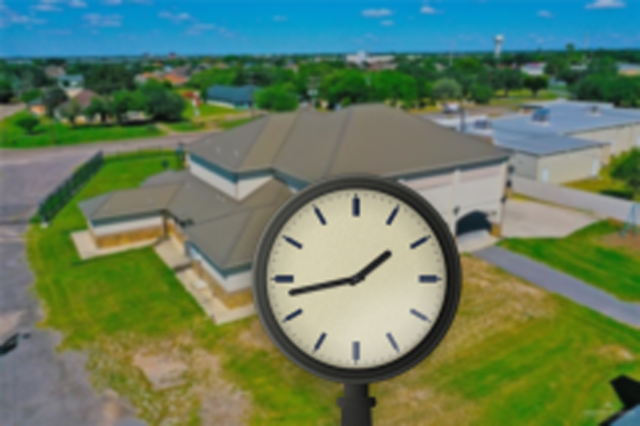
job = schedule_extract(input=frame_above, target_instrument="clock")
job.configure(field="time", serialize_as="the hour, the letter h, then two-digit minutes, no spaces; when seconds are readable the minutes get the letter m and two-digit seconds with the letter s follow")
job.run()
1h43
